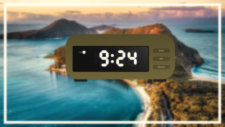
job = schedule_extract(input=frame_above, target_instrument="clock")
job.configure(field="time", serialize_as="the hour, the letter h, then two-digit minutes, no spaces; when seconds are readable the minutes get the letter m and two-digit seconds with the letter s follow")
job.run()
9h24
